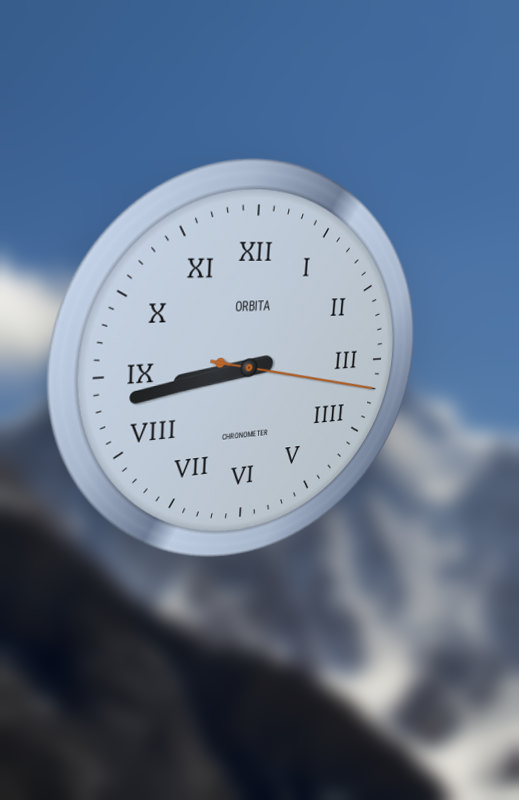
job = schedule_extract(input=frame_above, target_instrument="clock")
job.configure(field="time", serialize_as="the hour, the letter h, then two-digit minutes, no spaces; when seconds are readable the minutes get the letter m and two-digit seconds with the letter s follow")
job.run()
8h43m17s
